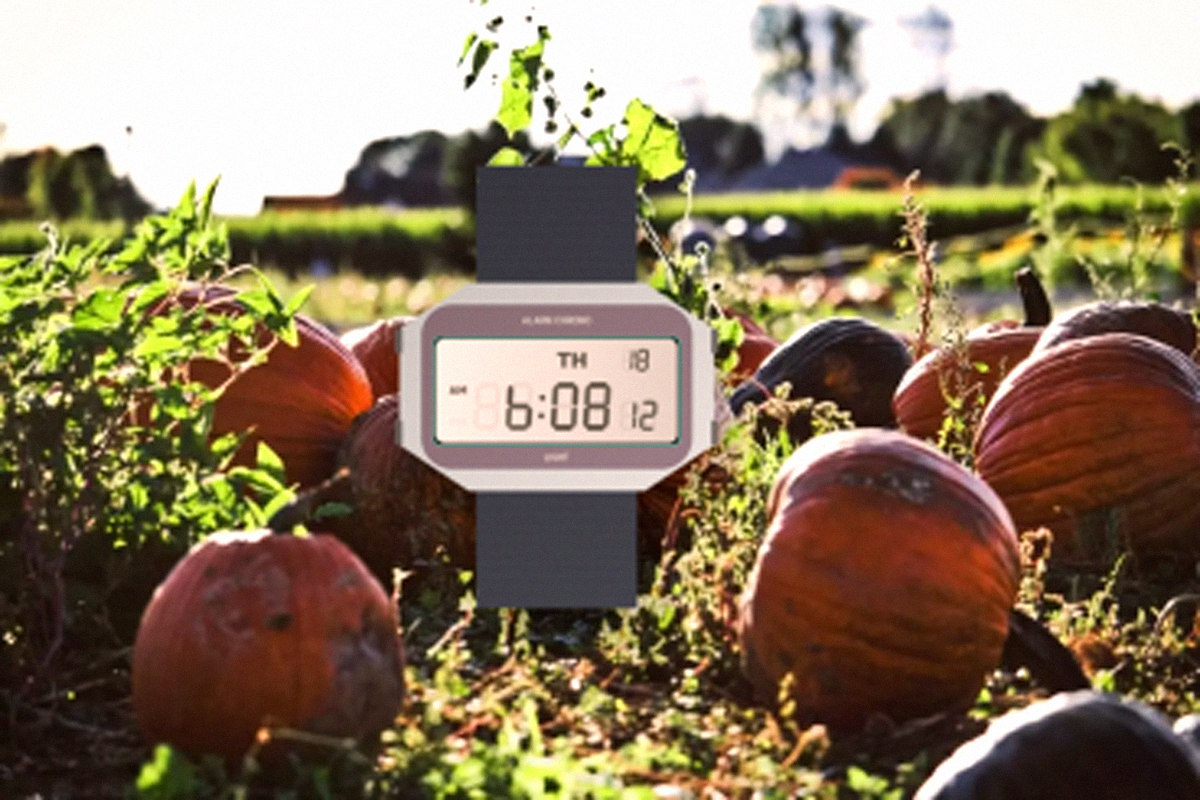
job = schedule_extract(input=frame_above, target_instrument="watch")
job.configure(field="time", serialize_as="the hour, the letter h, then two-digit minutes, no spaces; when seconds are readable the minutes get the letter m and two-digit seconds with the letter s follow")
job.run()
6h08m12s
